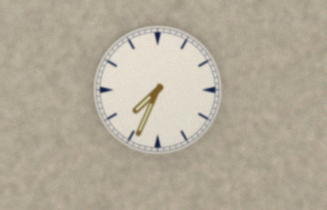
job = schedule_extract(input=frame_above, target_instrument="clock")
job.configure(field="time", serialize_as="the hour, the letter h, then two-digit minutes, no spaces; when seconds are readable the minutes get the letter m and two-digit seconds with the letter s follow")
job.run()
7h34
